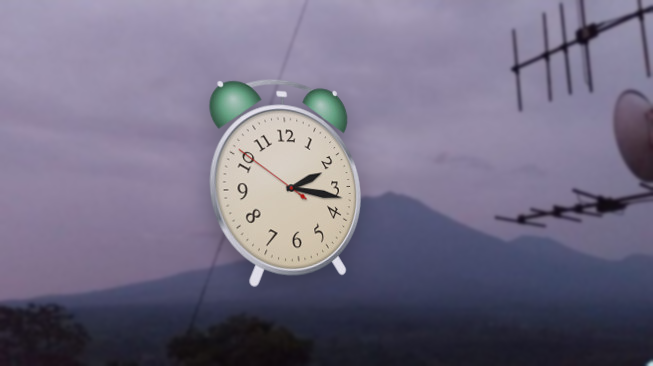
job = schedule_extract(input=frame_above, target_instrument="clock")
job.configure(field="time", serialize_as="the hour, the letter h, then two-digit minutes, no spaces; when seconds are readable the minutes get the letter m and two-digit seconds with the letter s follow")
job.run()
2h16m51s
